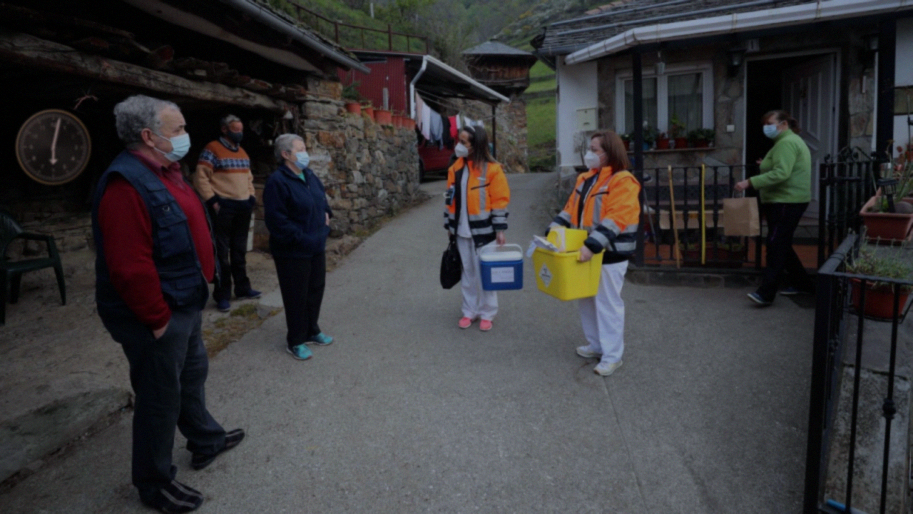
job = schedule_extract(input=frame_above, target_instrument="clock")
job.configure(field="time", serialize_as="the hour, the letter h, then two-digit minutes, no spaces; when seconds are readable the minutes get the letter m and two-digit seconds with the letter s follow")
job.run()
6h02
